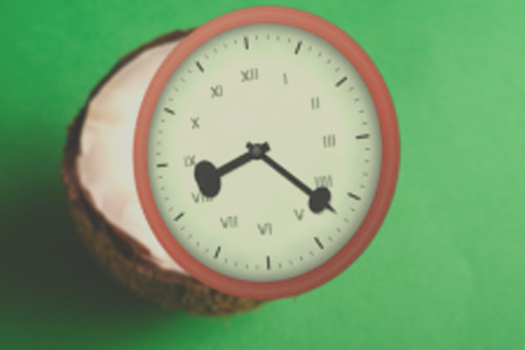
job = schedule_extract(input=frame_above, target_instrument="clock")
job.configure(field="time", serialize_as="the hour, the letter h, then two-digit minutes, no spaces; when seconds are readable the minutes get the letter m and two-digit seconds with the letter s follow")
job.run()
8h22
